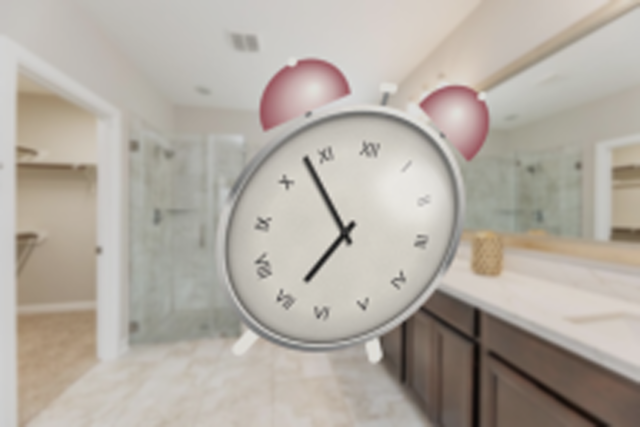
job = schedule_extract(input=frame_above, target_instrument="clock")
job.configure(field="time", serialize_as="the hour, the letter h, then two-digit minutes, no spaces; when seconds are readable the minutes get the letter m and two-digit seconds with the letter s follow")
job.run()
6h53
